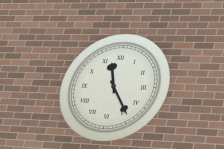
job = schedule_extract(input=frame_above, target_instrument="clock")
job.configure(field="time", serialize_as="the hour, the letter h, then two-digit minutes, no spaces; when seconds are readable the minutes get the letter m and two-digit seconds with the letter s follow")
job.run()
11h24
